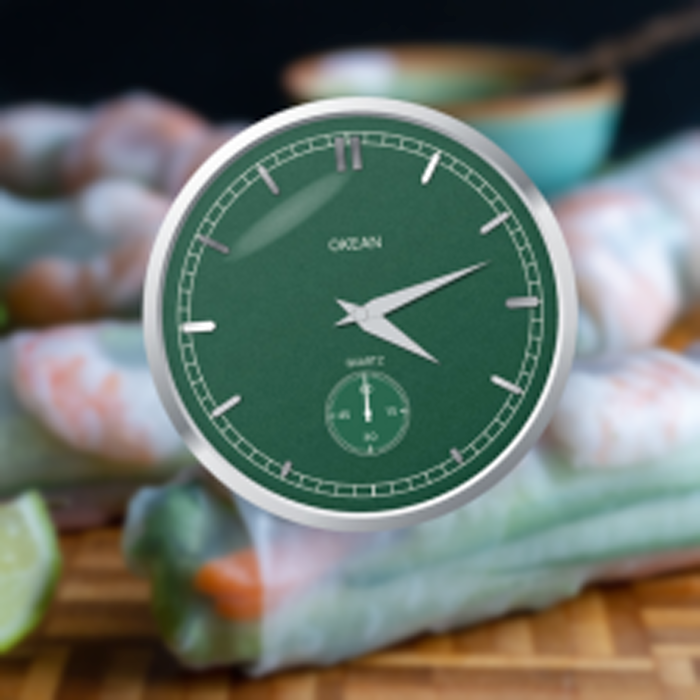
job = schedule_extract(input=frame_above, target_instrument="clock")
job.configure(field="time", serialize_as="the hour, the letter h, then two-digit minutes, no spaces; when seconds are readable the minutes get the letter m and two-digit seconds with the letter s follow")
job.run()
4h12
